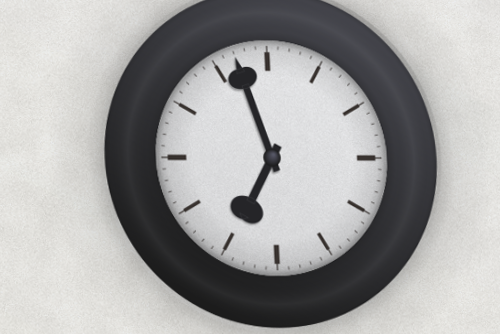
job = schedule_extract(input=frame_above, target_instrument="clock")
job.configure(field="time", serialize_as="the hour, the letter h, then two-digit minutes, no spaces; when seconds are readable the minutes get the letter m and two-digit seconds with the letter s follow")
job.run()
6h57
